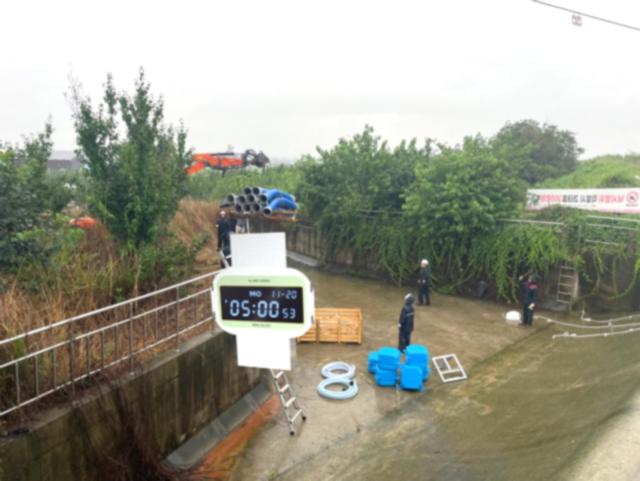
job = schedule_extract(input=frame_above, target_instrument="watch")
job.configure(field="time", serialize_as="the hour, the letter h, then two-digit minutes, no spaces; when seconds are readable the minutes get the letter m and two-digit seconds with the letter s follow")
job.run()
5h00
